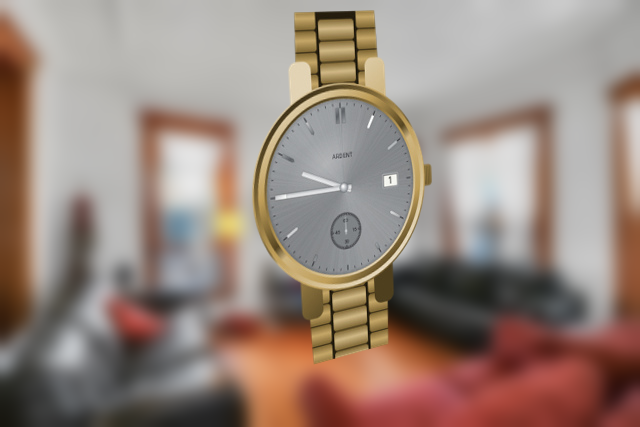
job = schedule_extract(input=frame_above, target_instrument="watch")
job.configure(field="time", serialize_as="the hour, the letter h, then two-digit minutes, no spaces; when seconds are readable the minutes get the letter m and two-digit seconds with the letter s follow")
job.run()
9h45
